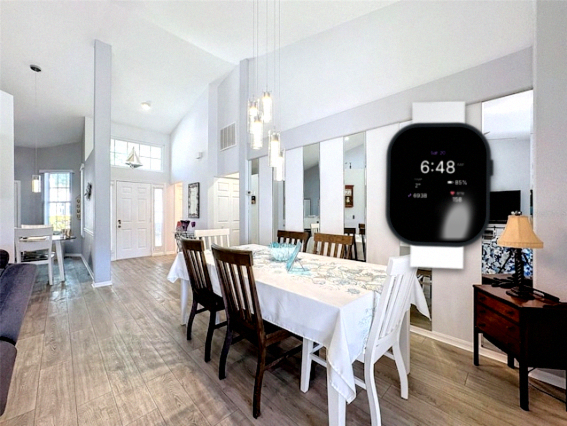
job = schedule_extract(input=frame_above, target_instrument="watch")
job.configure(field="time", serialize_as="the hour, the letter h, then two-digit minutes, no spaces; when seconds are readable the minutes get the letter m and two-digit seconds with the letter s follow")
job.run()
6h48
